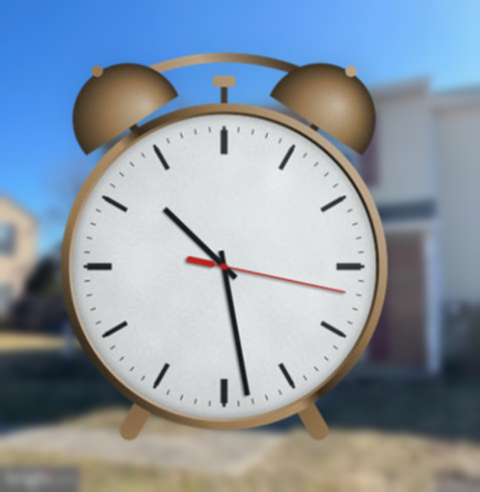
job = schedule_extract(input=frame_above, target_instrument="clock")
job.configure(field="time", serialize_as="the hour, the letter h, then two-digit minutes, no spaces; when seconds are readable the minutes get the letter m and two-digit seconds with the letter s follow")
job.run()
10h28m17s
